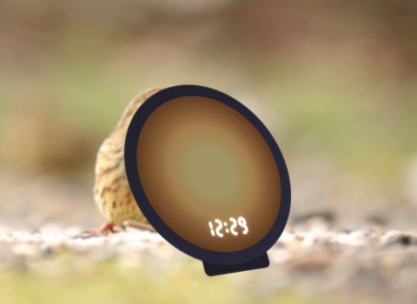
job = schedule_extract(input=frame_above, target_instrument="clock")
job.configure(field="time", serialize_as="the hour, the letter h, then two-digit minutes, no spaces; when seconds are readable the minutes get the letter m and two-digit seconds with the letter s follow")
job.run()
12h29
